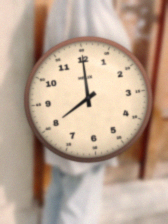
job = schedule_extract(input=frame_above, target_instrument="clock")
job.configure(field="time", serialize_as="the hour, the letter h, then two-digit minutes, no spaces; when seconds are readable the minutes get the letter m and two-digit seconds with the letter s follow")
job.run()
8h00
